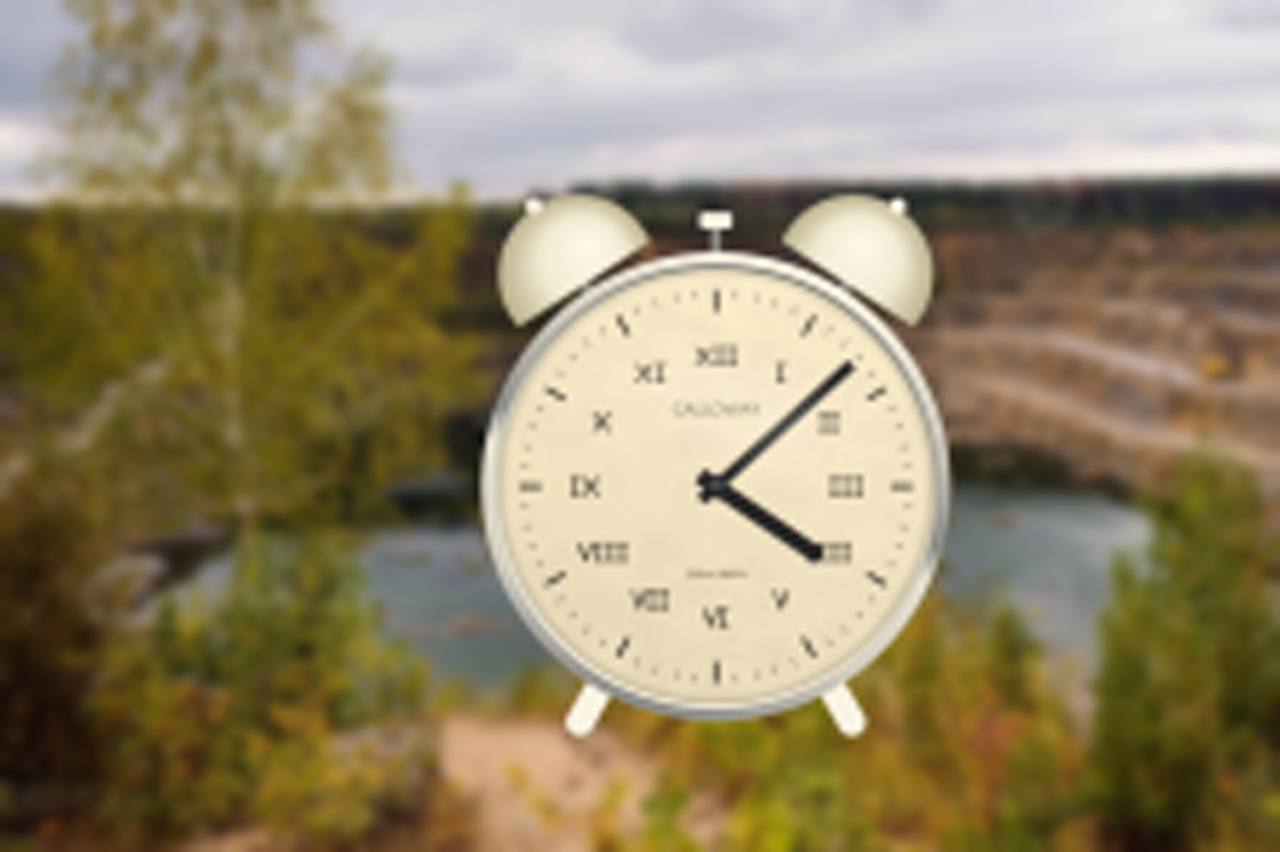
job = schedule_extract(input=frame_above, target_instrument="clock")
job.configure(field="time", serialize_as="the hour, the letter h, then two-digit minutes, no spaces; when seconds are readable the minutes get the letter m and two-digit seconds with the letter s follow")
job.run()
4h08
